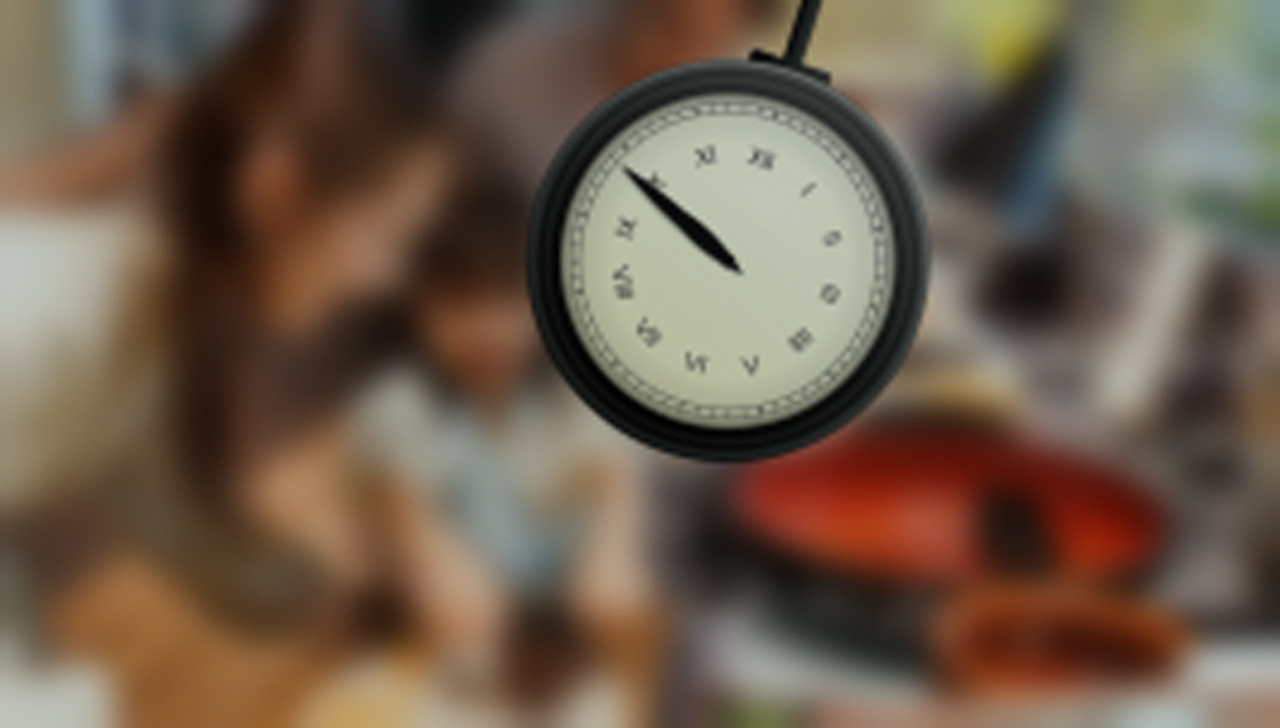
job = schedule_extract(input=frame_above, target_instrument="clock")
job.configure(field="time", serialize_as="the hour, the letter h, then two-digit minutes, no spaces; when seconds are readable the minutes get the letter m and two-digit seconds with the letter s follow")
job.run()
9h49
